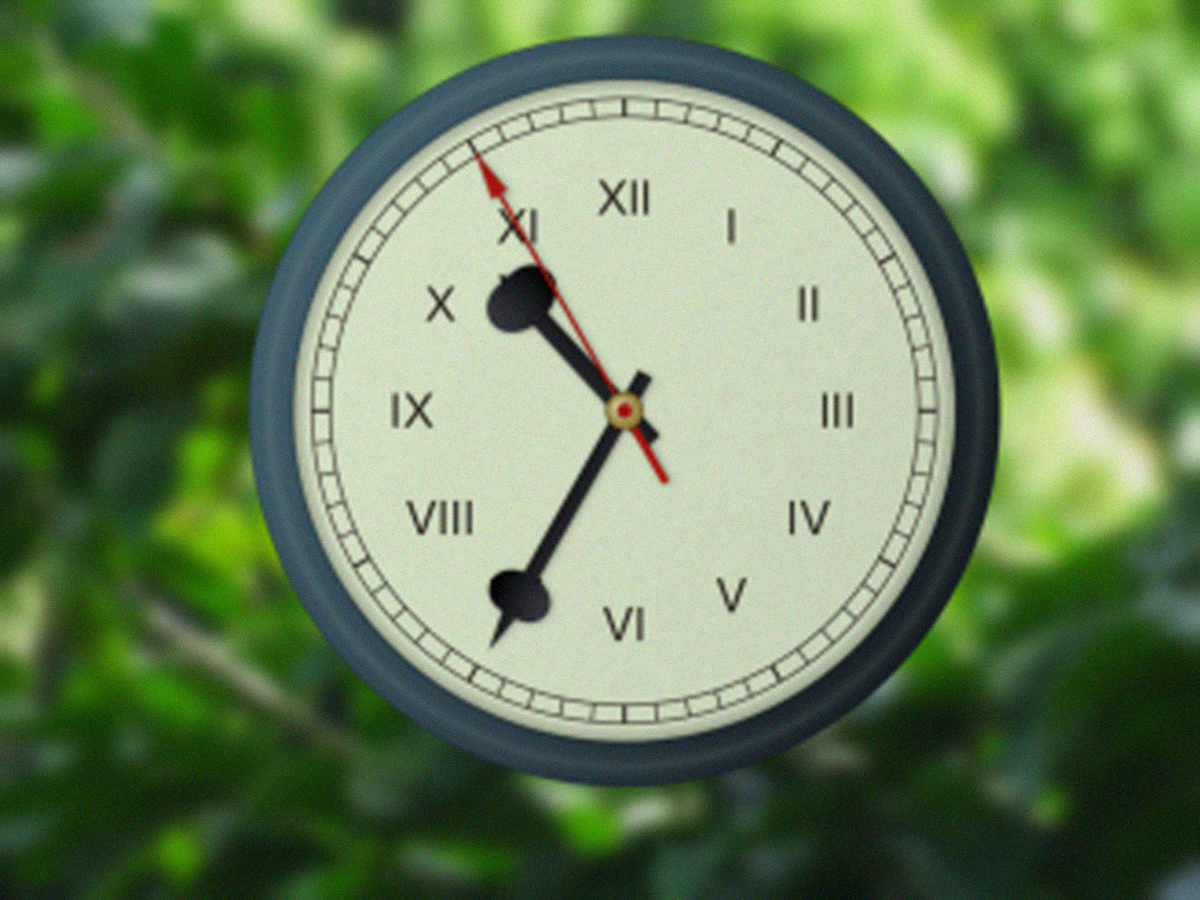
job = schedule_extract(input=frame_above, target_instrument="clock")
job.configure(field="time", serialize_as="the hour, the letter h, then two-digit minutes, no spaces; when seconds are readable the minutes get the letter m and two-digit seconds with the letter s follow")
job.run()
10h34m55s
